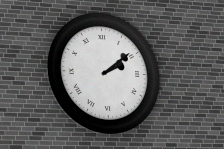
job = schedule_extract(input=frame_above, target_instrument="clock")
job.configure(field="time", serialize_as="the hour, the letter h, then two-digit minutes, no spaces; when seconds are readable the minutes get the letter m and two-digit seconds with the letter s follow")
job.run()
2h09
